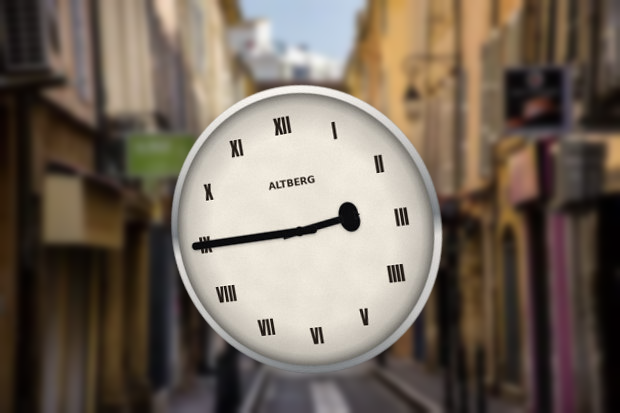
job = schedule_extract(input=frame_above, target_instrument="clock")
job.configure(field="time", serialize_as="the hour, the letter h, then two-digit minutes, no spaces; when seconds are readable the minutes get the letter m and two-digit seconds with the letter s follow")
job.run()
2h45
